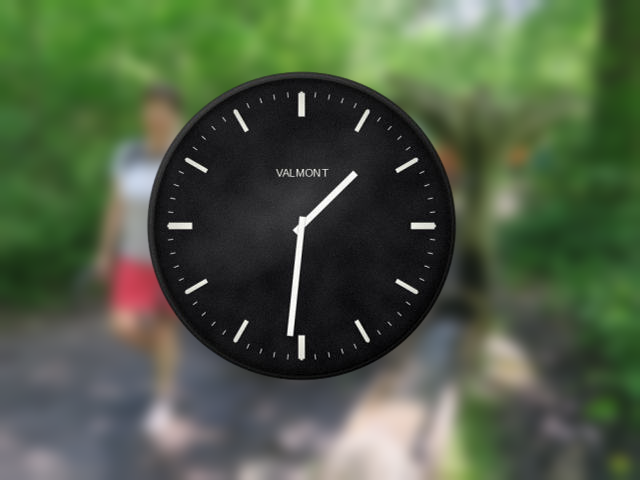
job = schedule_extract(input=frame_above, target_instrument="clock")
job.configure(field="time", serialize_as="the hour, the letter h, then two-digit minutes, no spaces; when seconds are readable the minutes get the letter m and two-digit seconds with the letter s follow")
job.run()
1h31
